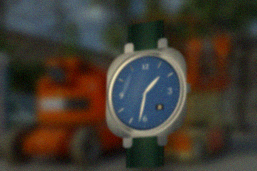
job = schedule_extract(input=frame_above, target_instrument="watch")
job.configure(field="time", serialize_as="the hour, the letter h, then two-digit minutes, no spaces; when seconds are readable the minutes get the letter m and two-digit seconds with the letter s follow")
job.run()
1h32
